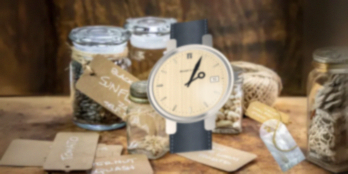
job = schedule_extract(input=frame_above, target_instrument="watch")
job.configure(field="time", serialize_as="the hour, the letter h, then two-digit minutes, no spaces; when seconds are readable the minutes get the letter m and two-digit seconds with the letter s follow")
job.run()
2h04
